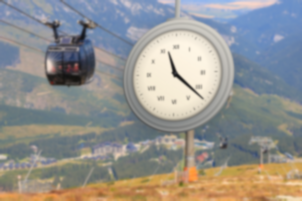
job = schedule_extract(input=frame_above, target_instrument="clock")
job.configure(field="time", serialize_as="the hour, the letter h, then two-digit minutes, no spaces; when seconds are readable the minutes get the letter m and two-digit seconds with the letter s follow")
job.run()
11h22
